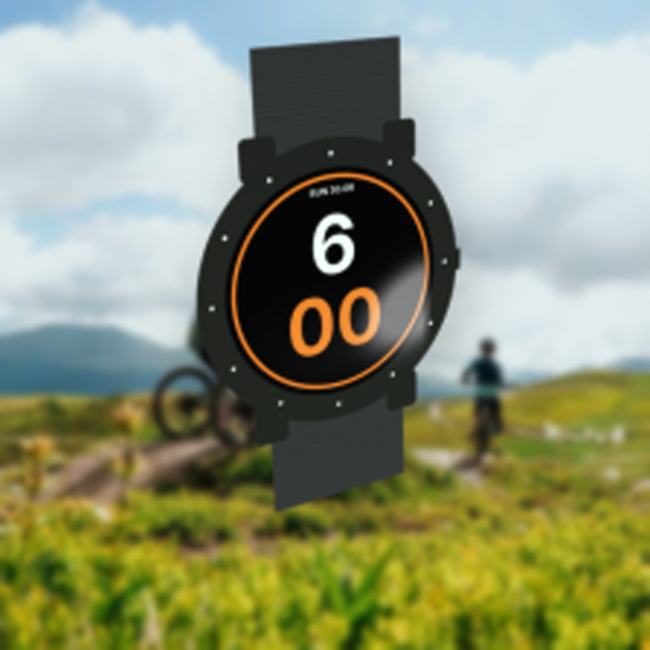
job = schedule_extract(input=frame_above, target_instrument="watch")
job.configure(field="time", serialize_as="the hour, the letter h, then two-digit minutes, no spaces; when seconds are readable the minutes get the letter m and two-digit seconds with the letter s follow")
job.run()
6h00
